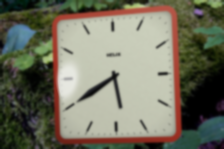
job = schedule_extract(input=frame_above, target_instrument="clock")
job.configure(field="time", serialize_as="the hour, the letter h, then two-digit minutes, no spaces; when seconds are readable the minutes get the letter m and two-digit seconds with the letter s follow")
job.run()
5h40
